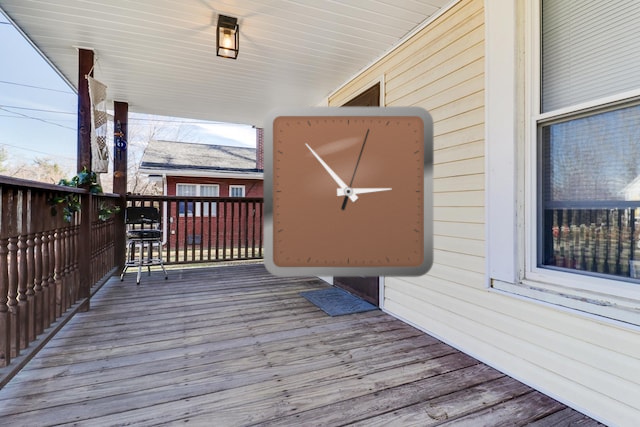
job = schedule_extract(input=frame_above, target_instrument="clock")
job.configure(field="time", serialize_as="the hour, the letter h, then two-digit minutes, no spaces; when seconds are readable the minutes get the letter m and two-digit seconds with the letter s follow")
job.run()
2h53m03s
